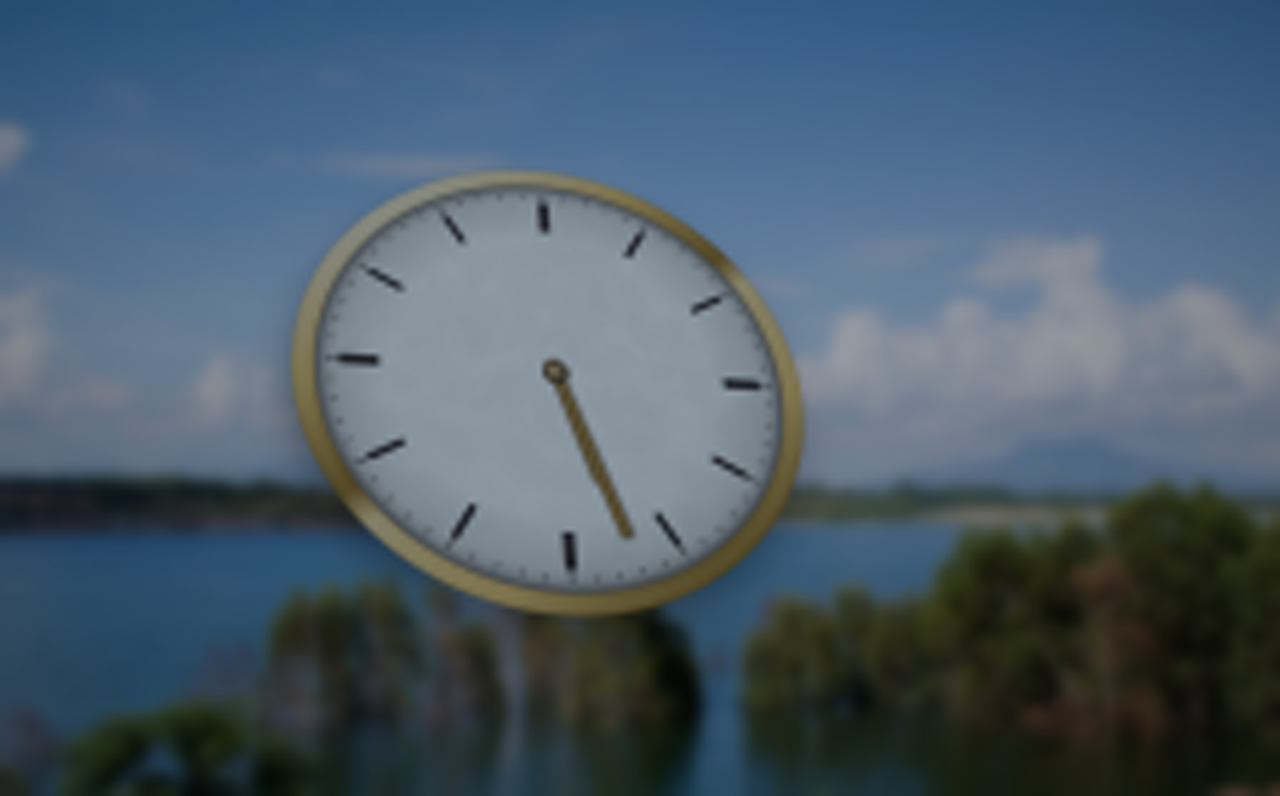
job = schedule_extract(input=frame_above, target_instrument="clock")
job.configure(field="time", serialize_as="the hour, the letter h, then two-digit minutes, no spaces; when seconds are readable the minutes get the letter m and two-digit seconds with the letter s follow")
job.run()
5h27
